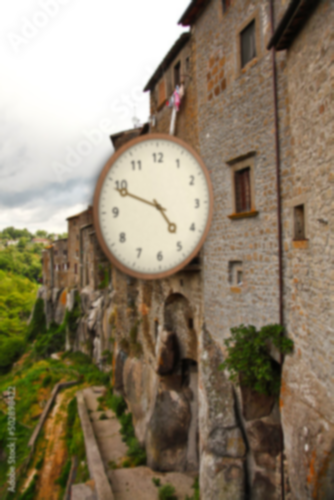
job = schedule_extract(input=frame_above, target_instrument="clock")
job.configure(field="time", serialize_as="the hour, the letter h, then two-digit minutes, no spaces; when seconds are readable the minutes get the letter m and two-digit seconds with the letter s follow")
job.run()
4h49
